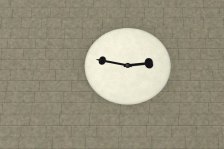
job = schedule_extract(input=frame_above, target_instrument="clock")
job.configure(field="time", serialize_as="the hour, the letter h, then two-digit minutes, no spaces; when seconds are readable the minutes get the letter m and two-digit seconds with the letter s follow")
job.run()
2h47
